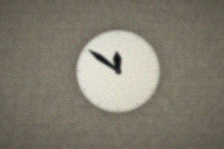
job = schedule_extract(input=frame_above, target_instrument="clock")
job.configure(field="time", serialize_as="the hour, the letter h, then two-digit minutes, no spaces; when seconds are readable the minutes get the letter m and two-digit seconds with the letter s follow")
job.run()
11h51
